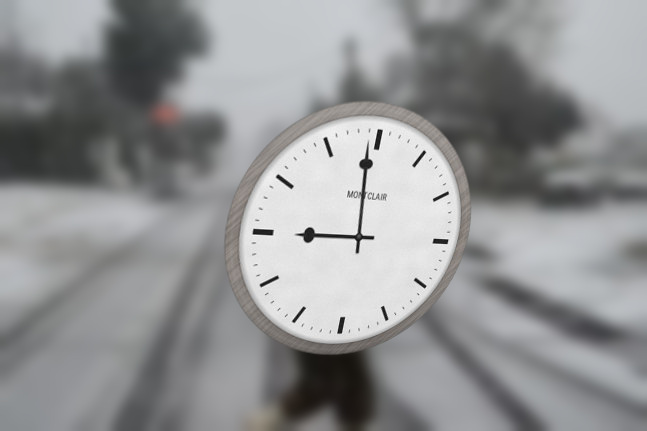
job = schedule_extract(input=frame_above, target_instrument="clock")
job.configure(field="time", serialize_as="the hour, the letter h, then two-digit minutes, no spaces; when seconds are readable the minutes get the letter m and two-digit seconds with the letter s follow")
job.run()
8h59
